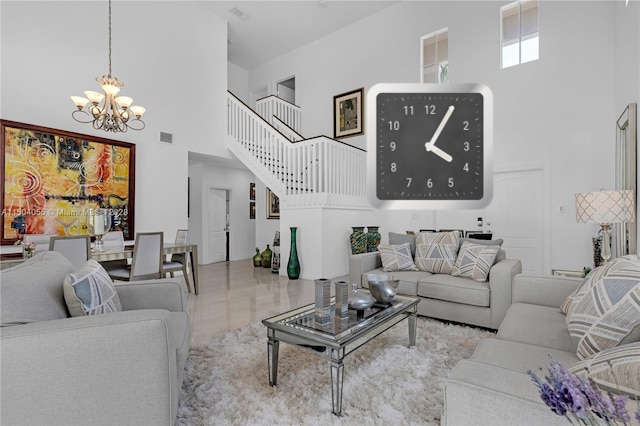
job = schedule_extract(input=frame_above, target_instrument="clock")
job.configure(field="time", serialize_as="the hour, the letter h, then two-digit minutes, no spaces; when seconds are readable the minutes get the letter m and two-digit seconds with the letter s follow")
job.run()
4h05
